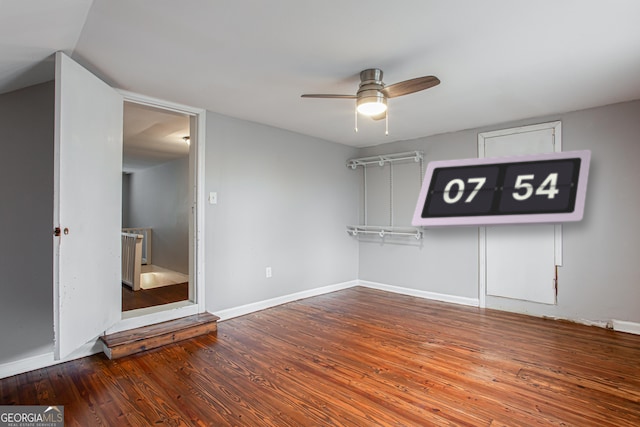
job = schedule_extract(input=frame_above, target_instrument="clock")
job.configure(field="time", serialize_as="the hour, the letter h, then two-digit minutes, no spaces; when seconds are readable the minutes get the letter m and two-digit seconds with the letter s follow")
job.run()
7h54
